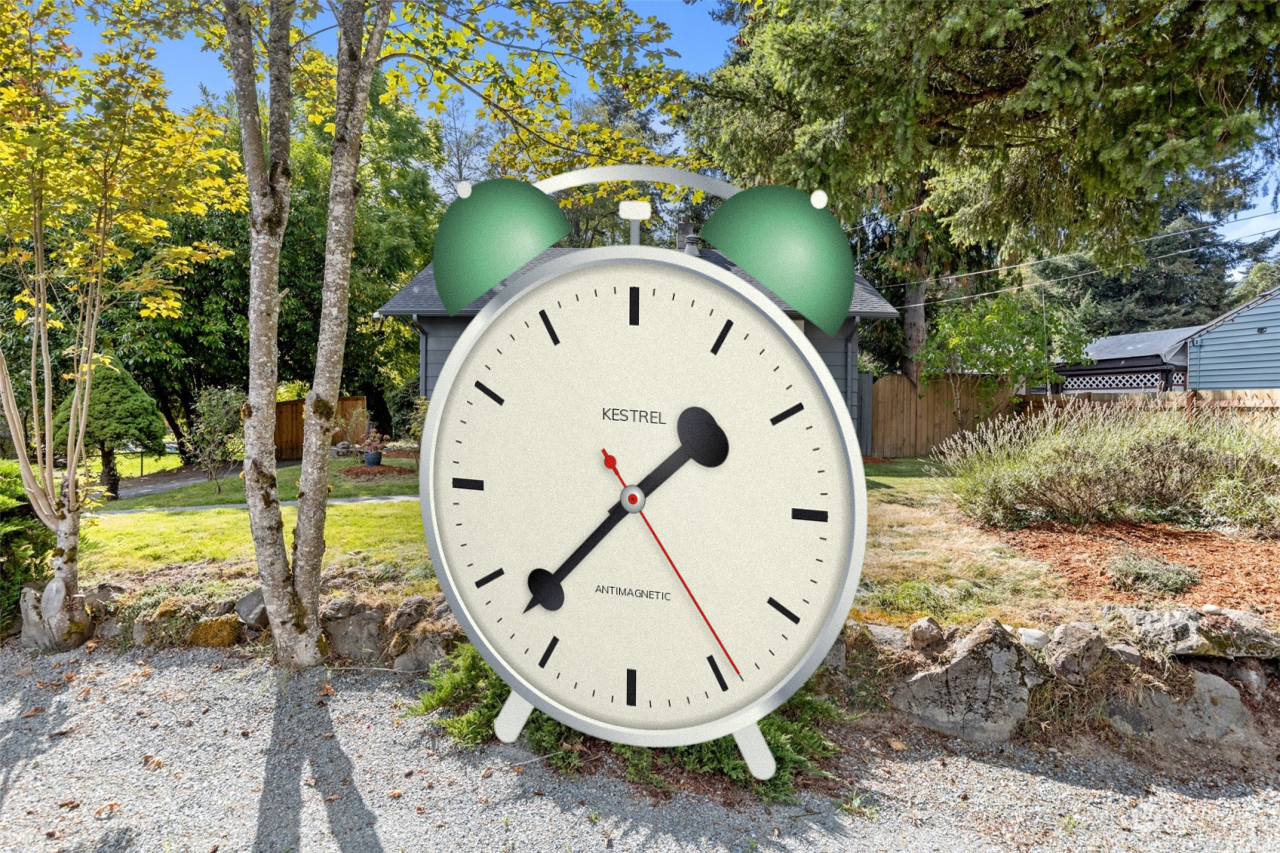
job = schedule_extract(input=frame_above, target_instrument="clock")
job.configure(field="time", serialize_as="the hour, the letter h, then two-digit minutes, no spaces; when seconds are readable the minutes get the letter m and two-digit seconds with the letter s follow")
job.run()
1h37m24s
